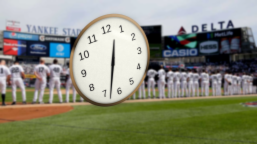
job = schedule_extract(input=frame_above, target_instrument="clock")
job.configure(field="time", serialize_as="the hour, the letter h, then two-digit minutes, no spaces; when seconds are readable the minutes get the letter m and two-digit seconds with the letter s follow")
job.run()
12h33
